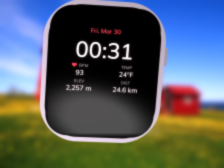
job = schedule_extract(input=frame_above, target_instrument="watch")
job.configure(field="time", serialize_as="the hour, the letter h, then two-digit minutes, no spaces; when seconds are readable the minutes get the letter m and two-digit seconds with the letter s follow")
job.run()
0h31
